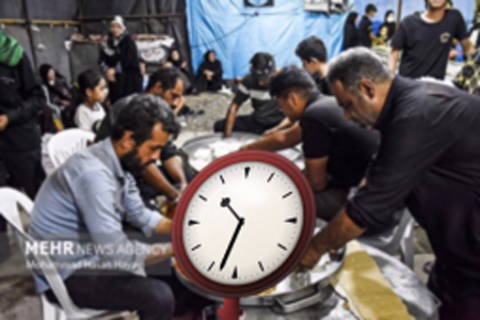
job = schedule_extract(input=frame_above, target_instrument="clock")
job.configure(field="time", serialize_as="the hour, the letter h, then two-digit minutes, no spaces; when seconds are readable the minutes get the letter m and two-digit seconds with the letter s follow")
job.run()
10h33
